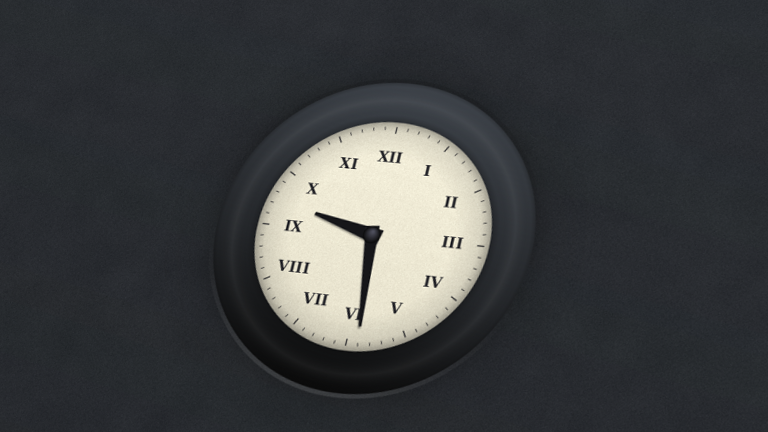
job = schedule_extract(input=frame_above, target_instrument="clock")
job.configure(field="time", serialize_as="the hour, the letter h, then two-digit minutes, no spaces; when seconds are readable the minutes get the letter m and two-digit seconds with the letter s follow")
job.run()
9h29
